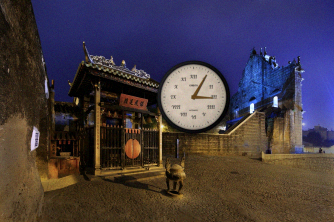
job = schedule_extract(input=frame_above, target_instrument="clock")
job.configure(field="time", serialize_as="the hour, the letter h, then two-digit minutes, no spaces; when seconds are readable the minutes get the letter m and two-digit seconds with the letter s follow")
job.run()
3h05
